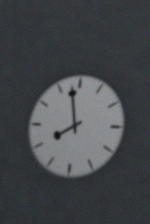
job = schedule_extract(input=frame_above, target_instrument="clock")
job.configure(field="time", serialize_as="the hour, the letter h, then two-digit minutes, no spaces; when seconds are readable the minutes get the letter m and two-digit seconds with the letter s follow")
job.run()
7h58
